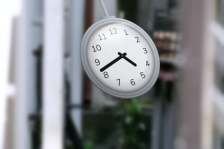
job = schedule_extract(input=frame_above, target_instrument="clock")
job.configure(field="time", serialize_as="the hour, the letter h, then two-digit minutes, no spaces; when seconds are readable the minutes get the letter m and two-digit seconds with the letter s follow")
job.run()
4h42
